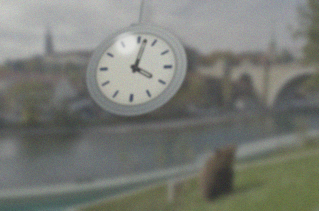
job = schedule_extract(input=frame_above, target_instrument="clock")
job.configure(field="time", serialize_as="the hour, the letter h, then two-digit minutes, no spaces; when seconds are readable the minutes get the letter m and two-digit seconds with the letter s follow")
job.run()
4h02
